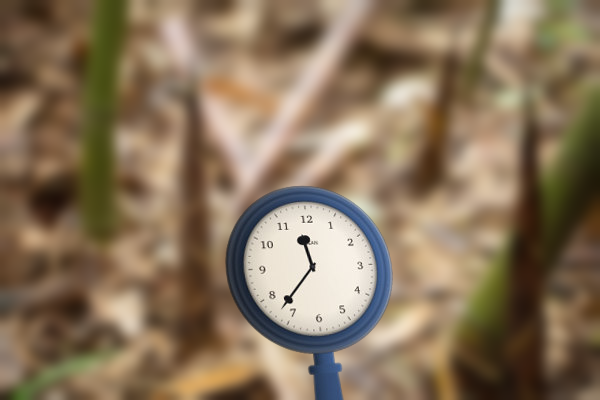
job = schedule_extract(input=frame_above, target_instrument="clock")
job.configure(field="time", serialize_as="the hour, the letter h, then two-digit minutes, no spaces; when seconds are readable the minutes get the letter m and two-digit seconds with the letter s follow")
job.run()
11h37
